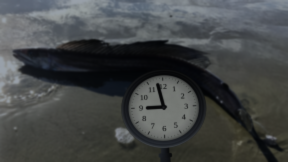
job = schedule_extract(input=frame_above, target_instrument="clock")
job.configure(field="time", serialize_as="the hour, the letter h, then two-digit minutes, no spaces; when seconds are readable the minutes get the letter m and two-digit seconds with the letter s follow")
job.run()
8h58
